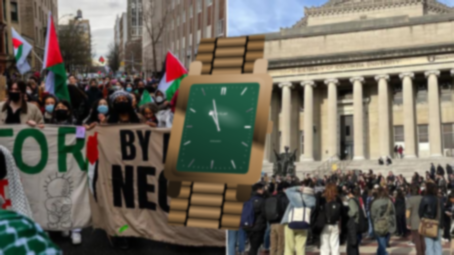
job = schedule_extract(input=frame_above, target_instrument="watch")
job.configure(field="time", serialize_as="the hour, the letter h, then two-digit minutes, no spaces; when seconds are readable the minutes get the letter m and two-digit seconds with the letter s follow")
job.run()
10h57
